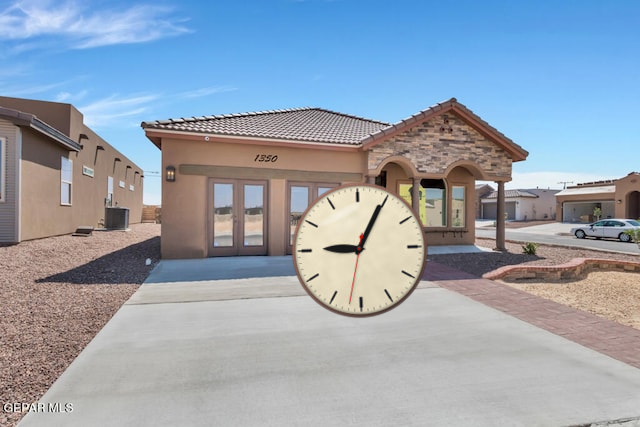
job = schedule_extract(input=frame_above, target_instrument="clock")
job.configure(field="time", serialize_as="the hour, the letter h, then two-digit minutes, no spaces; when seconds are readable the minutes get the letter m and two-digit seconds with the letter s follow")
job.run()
9h04m32s
